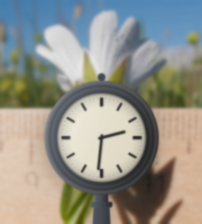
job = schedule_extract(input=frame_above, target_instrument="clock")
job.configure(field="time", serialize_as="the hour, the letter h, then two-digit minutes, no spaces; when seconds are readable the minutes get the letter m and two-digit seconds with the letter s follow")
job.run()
2h31
